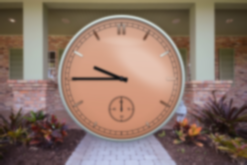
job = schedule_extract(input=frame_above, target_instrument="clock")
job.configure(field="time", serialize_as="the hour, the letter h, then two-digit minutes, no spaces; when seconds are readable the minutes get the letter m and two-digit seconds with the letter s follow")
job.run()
9h45
